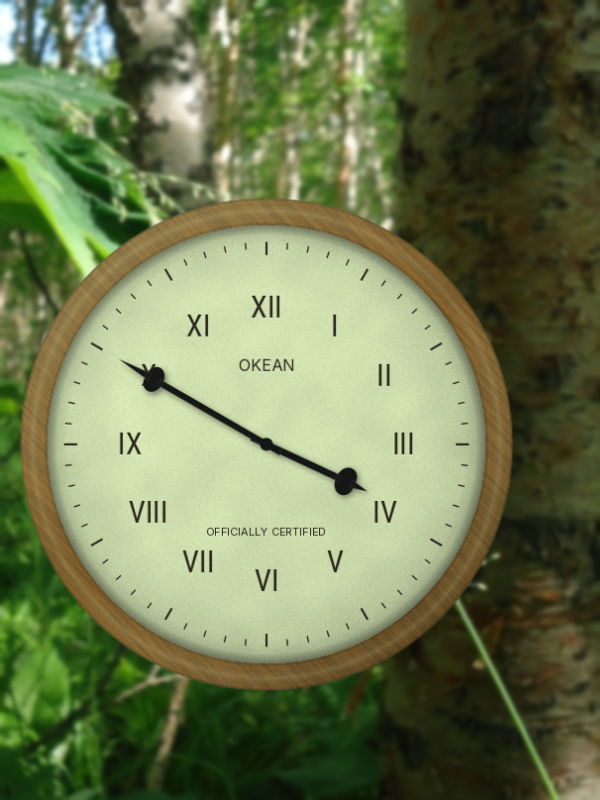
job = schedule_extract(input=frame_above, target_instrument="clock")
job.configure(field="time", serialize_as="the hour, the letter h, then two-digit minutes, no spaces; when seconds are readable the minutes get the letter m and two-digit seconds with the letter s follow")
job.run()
3h50
